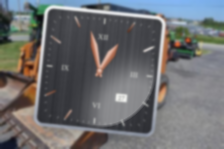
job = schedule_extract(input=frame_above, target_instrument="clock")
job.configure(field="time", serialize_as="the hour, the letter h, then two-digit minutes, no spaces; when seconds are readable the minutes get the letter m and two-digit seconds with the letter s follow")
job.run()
12h57
